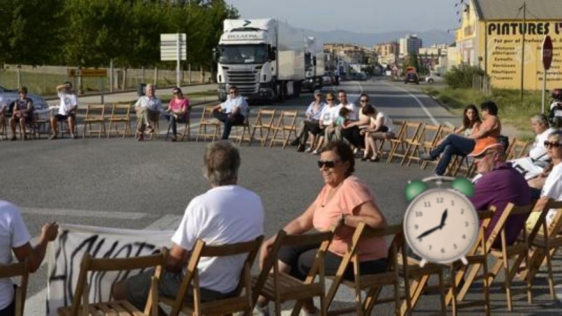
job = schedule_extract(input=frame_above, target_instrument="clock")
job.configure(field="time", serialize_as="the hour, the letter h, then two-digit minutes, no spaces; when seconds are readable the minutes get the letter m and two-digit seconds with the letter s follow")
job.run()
12h41
